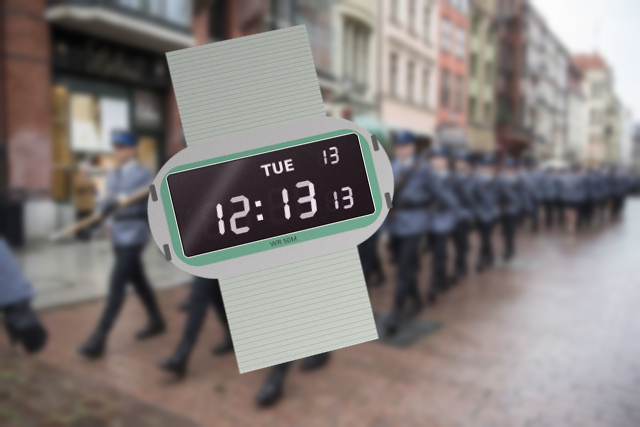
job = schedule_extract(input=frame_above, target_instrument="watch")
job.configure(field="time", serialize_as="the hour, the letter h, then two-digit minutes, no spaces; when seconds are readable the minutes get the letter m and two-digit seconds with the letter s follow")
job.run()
12h13m13s
